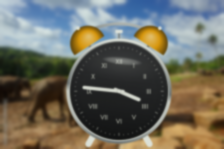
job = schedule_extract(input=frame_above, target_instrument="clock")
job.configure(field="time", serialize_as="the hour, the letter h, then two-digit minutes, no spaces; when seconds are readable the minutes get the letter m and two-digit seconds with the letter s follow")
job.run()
3h46
